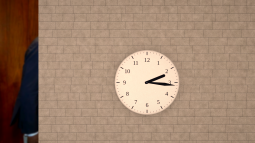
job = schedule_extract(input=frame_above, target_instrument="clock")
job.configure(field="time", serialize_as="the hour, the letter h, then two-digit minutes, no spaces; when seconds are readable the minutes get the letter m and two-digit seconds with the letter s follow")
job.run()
2h16
